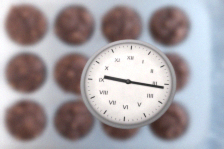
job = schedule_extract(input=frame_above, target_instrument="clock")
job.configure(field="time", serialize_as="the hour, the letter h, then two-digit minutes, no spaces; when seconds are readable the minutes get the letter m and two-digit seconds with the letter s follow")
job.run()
9h16
